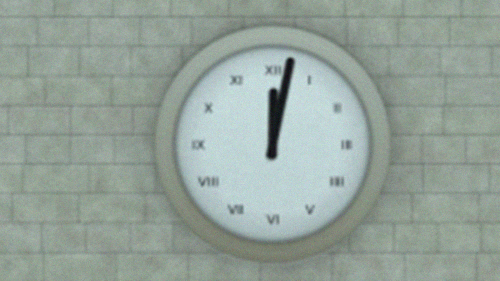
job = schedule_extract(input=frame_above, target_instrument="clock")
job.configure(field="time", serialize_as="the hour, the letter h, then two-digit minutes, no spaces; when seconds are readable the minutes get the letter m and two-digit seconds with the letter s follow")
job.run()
12h02
